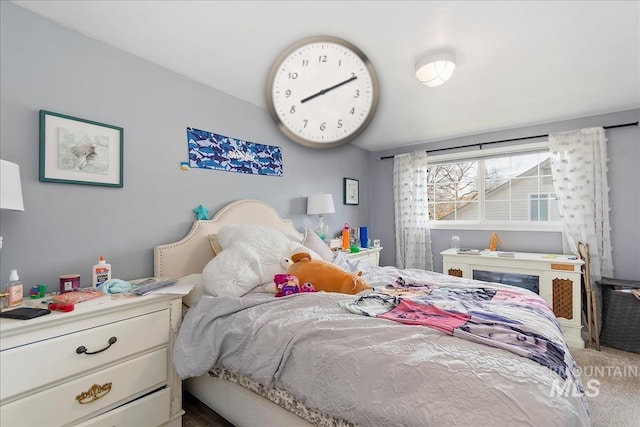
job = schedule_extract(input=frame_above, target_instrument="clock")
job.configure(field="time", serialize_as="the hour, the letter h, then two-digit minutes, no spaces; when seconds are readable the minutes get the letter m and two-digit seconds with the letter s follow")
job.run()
8h11
